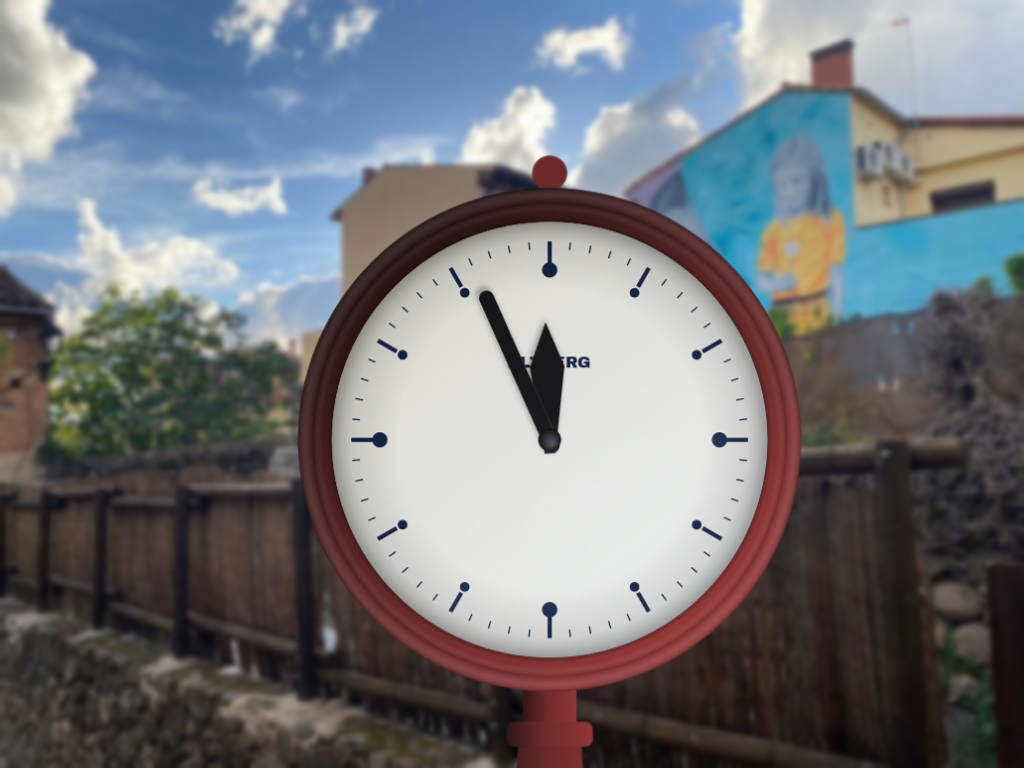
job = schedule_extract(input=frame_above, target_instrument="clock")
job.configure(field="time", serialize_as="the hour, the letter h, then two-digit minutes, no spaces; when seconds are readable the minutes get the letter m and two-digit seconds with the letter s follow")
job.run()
11h56
